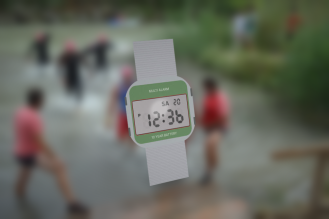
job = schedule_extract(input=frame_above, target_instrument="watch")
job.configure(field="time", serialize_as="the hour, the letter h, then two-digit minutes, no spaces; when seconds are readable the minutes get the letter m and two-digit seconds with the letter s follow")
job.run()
12h36
